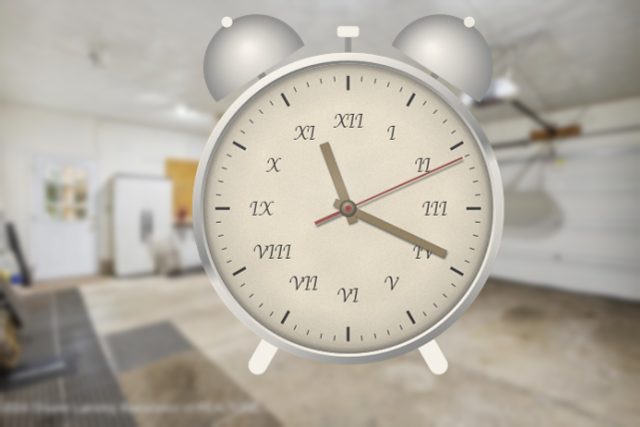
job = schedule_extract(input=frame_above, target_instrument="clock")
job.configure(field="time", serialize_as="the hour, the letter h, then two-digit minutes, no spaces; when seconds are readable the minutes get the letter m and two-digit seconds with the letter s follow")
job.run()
11h19m11s
